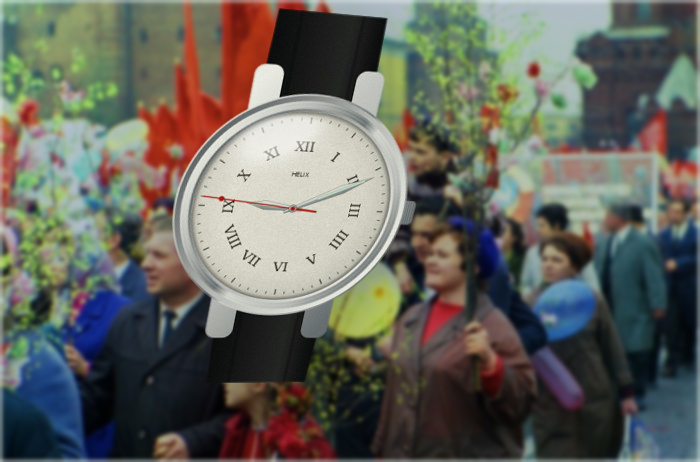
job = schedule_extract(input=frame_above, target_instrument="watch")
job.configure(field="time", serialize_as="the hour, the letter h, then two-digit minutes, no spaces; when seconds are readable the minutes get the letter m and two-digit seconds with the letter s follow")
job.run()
9h10m46s
